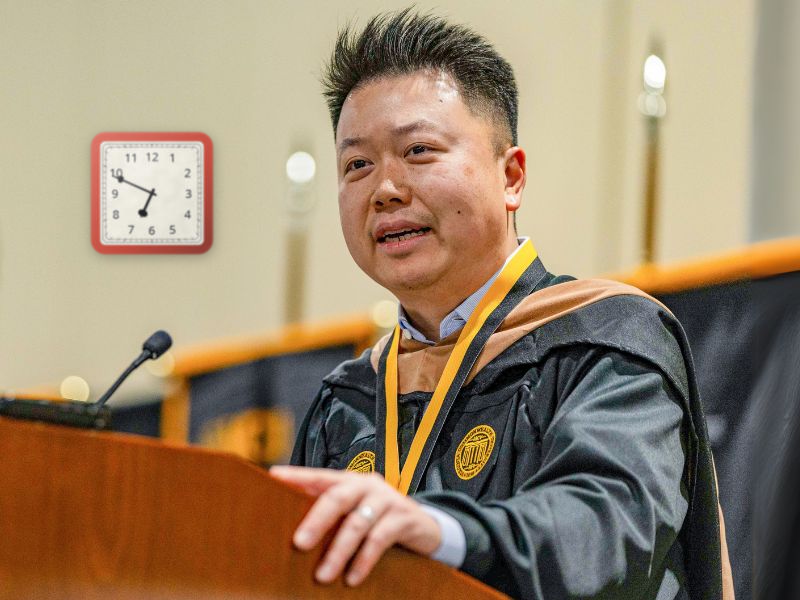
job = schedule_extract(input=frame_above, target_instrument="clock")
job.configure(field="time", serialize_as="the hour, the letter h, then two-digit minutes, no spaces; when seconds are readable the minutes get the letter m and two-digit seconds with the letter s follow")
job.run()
6h49
